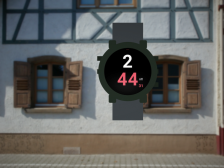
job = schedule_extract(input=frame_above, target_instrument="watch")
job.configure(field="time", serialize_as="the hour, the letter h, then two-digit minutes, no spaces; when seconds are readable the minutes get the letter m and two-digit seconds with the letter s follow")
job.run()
2h44
